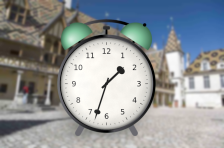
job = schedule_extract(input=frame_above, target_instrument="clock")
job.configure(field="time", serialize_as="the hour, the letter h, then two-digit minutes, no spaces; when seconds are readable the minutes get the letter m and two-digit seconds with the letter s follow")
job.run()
1h33
